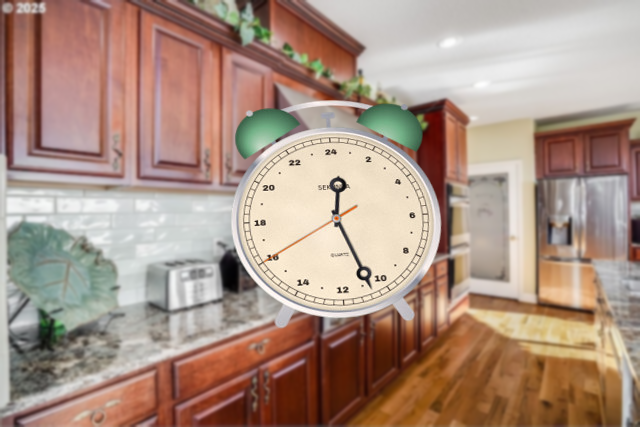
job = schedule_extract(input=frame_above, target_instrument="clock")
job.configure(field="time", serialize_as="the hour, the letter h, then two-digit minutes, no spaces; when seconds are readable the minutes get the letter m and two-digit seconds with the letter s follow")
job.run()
0h26m40s
